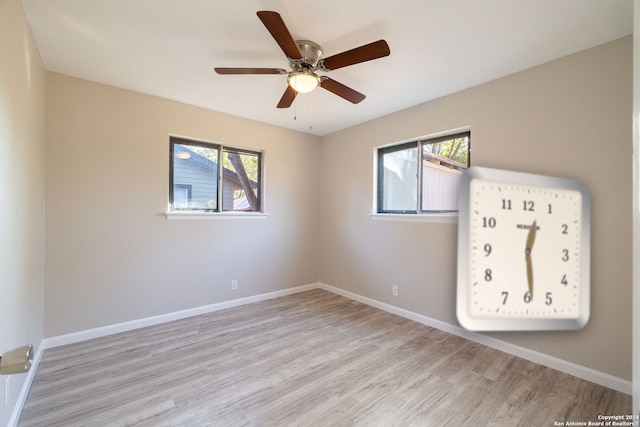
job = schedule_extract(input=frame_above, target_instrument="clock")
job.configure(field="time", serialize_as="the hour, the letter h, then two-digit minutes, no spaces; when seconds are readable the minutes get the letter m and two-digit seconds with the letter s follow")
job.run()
12h29
